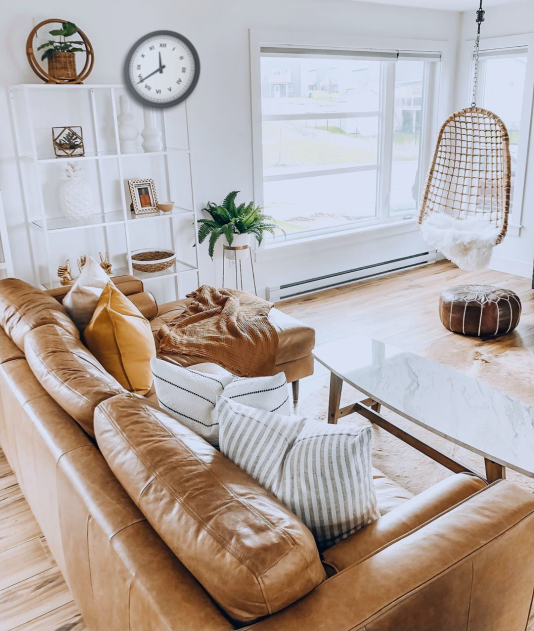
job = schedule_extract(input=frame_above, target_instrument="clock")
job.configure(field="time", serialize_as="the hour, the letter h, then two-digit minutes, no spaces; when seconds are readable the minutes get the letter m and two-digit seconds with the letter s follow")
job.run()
11h39
